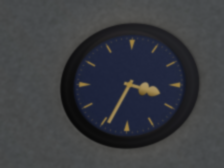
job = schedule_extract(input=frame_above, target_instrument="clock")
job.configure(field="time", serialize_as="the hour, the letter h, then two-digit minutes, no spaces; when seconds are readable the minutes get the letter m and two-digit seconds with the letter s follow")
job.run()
3h34
